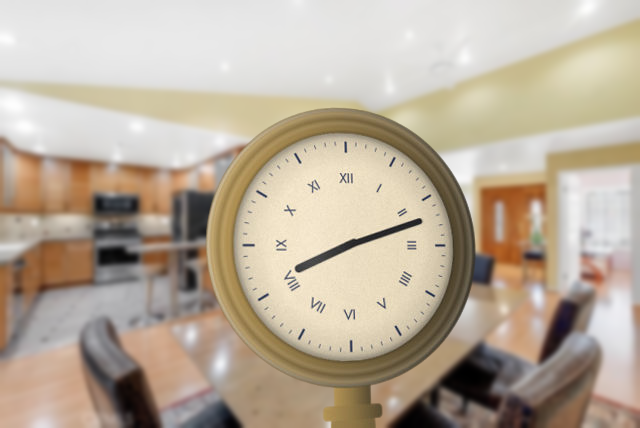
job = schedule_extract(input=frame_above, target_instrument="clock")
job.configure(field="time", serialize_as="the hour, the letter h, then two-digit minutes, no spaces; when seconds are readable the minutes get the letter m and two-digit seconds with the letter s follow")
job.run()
8h12
